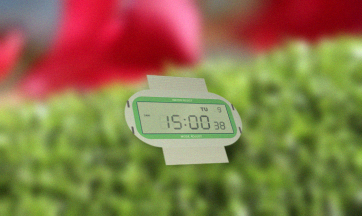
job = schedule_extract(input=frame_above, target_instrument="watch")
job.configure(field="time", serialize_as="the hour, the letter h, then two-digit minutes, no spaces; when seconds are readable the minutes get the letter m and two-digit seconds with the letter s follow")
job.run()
15h00m38s
